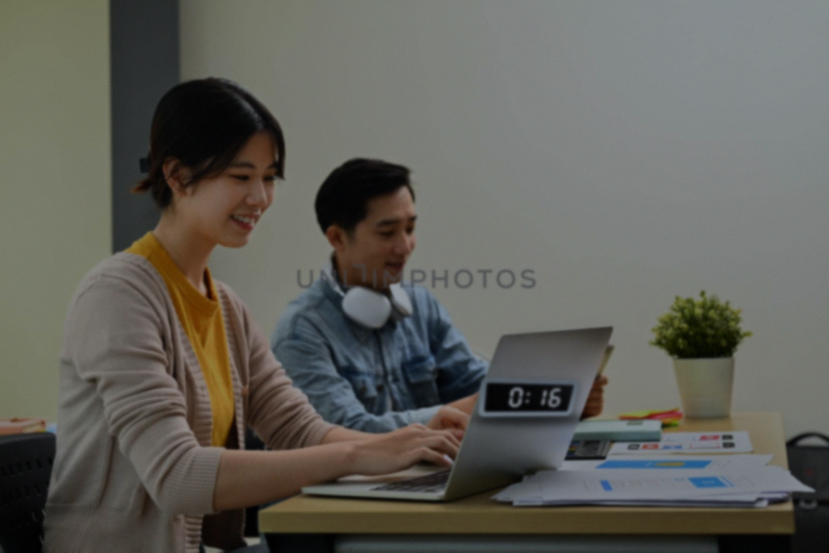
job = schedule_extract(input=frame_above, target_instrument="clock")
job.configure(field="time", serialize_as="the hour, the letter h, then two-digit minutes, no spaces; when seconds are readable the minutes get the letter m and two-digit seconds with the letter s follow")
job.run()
0h16
